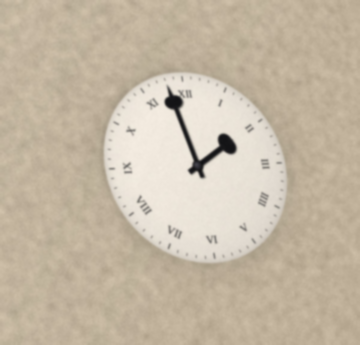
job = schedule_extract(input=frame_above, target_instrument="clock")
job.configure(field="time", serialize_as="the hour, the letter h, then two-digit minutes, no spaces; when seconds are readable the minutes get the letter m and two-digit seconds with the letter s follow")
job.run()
1h58
